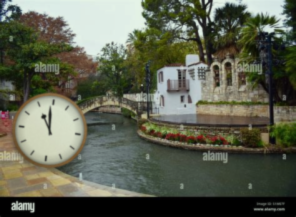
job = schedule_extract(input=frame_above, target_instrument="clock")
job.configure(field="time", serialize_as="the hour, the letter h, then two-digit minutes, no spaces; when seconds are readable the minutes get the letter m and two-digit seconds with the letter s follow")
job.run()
10h59
